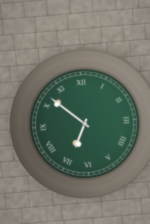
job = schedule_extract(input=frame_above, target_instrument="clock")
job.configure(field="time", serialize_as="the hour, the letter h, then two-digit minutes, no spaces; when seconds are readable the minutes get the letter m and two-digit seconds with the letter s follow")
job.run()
6h52
